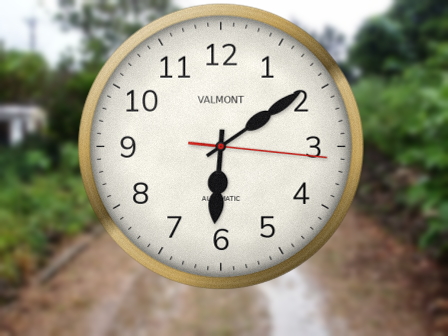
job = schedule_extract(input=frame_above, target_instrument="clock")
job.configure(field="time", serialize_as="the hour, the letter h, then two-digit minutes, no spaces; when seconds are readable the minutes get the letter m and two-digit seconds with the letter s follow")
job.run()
6h09m16s
